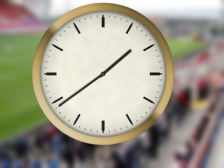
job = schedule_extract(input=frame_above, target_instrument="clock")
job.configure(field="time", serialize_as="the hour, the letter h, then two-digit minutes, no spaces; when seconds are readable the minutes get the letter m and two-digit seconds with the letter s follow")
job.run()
1h39
